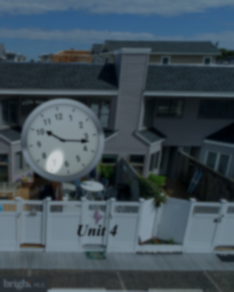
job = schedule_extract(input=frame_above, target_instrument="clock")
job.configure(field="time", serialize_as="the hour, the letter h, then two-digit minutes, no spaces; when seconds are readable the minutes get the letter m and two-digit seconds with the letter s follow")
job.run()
10h17
